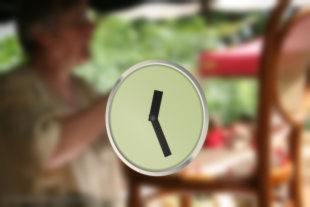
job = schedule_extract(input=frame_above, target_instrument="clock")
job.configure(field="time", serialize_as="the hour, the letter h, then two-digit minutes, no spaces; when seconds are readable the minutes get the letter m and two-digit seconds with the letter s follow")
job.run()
12h26
